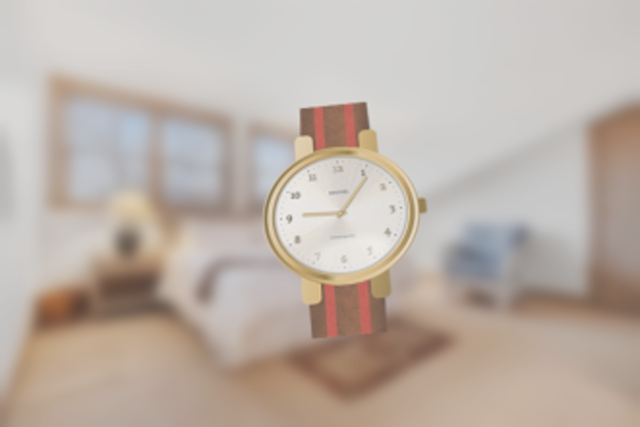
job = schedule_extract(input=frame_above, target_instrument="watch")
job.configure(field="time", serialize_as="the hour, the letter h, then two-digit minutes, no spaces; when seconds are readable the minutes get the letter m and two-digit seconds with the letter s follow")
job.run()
9h06
